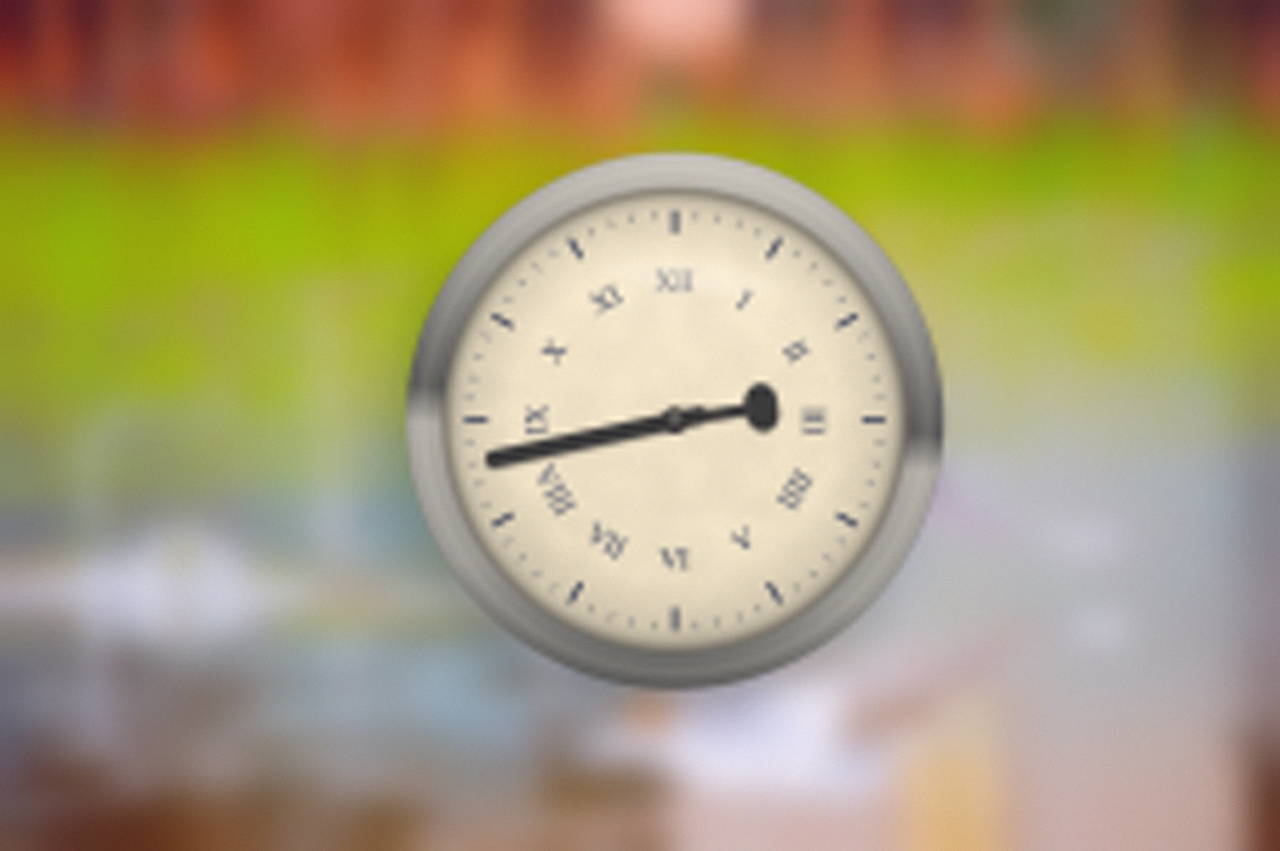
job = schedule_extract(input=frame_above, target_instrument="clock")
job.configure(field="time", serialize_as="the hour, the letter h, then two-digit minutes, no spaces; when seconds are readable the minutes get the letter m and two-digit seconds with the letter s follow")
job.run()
2h43
